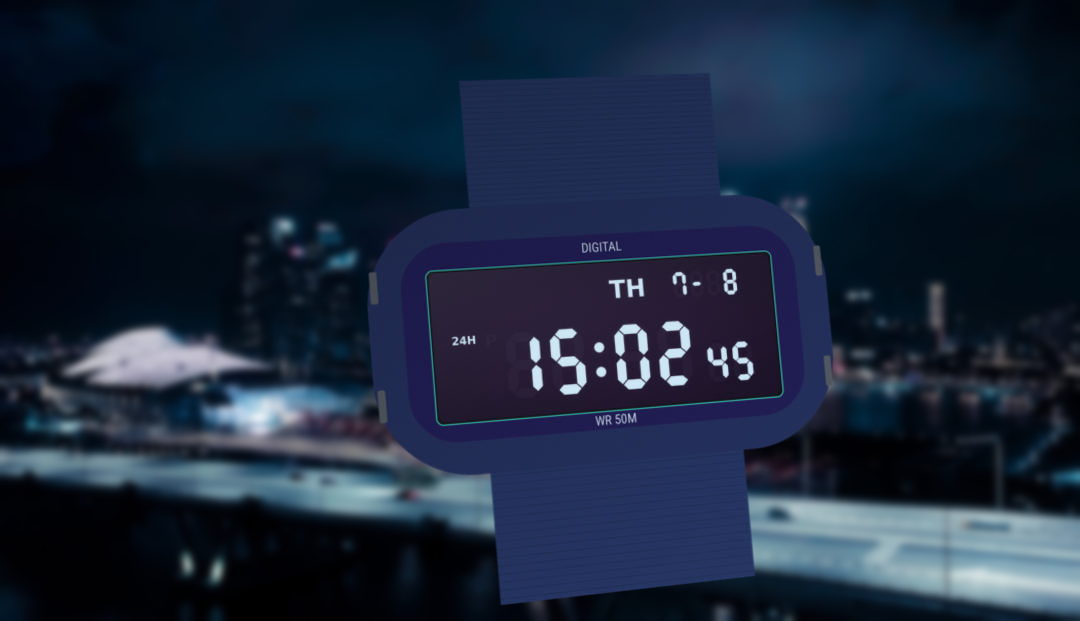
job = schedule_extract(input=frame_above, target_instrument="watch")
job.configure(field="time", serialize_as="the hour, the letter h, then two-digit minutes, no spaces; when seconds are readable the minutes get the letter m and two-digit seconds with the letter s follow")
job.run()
15h02m45s
